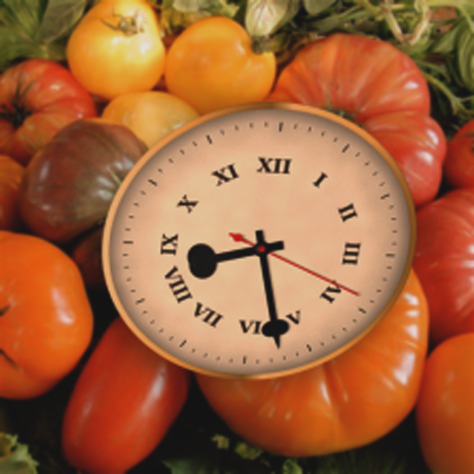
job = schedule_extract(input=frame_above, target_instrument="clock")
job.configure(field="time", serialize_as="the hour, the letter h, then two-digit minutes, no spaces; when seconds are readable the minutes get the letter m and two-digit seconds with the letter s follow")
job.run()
8h27m19s
